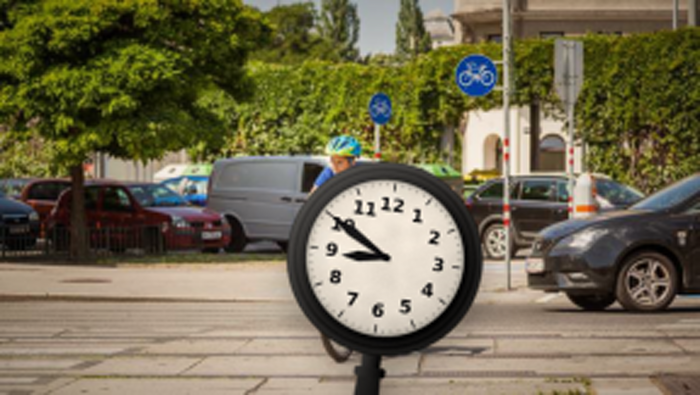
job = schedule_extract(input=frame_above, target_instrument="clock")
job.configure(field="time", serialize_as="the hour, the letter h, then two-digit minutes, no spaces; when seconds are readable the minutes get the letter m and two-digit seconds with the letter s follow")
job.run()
8h50
